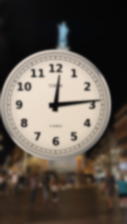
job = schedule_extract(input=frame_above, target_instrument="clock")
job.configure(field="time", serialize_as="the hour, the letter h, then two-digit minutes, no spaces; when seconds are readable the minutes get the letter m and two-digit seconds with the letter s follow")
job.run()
12h14
